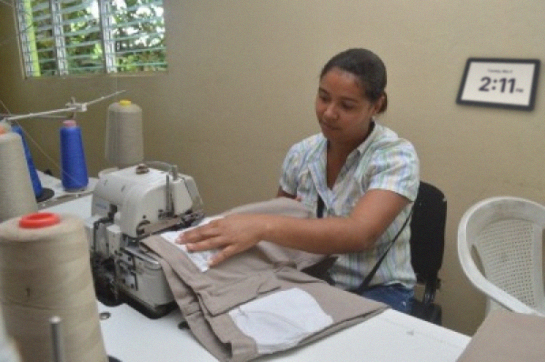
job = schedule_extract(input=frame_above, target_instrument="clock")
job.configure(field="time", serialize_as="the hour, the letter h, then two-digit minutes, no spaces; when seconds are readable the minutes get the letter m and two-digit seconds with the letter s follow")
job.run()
2h11
